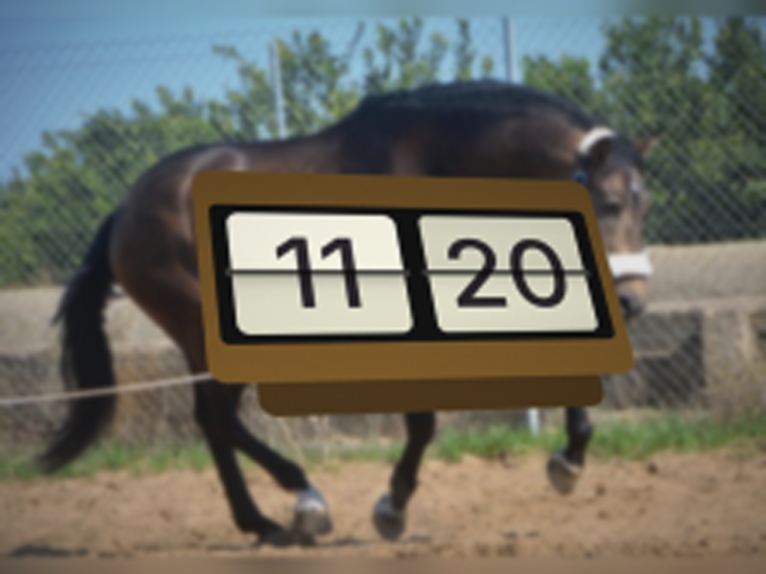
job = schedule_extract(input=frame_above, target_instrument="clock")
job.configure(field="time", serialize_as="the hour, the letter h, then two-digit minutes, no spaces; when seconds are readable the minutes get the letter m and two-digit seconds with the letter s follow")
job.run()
11h20
